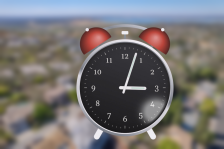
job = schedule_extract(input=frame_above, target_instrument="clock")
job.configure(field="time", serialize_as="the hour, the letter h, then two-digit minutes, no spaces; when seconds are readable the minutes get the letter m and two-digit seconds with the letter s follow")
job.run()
3h03
